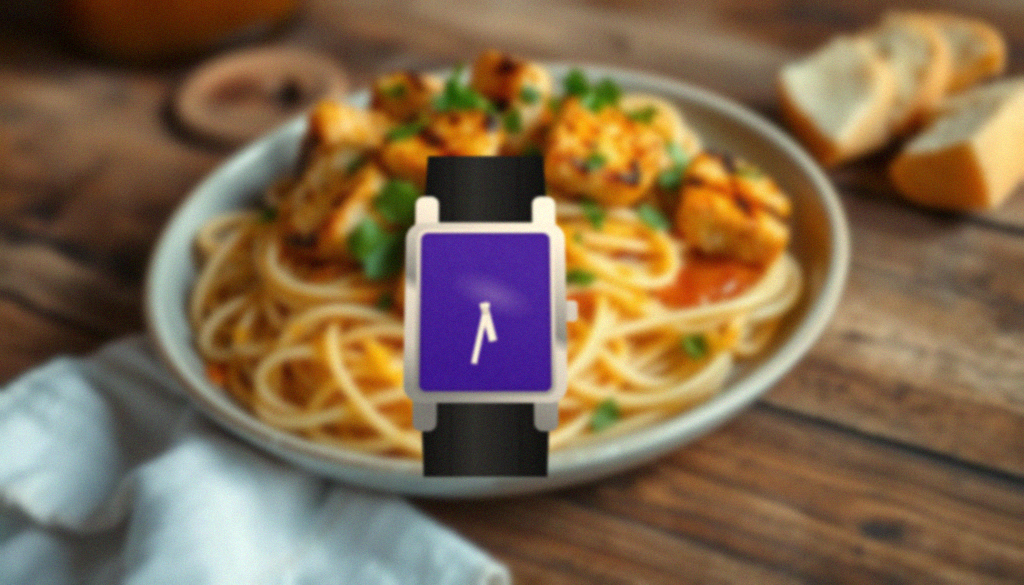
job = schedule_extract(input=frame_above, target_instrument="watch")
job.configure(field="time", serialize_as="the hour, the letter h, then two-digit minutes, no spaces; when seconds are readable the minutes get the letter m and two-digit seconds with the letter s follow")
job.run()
5h32
